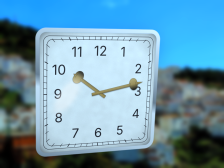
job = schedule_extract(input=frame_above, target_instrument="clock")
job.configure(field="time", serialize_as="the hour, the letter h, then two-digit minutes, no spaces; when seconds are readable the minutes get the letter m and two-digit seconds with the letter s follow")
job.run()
10h13
